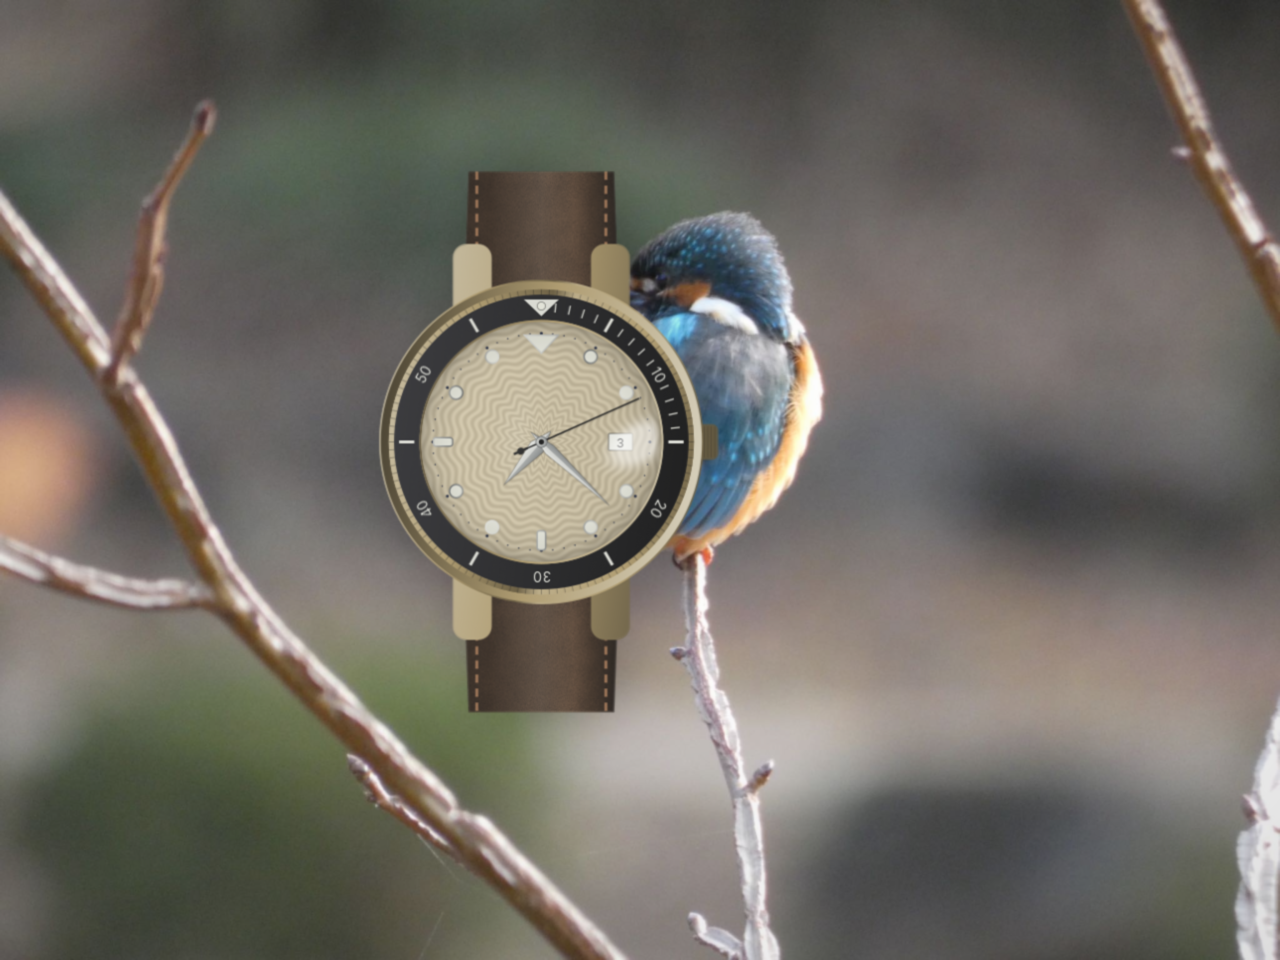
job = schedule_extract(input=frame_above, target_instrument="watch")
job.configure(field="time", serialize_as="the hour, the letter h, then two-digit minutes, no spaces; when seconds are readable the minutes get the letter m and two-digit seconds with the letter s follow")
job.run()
7h22m11s
